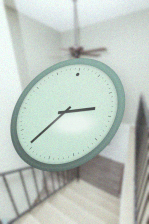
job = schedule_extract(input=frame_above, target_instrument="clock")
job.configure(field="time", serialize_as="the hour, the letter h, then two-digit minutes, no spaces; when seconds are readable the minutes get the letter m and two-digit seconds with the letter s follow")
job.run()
2h36
